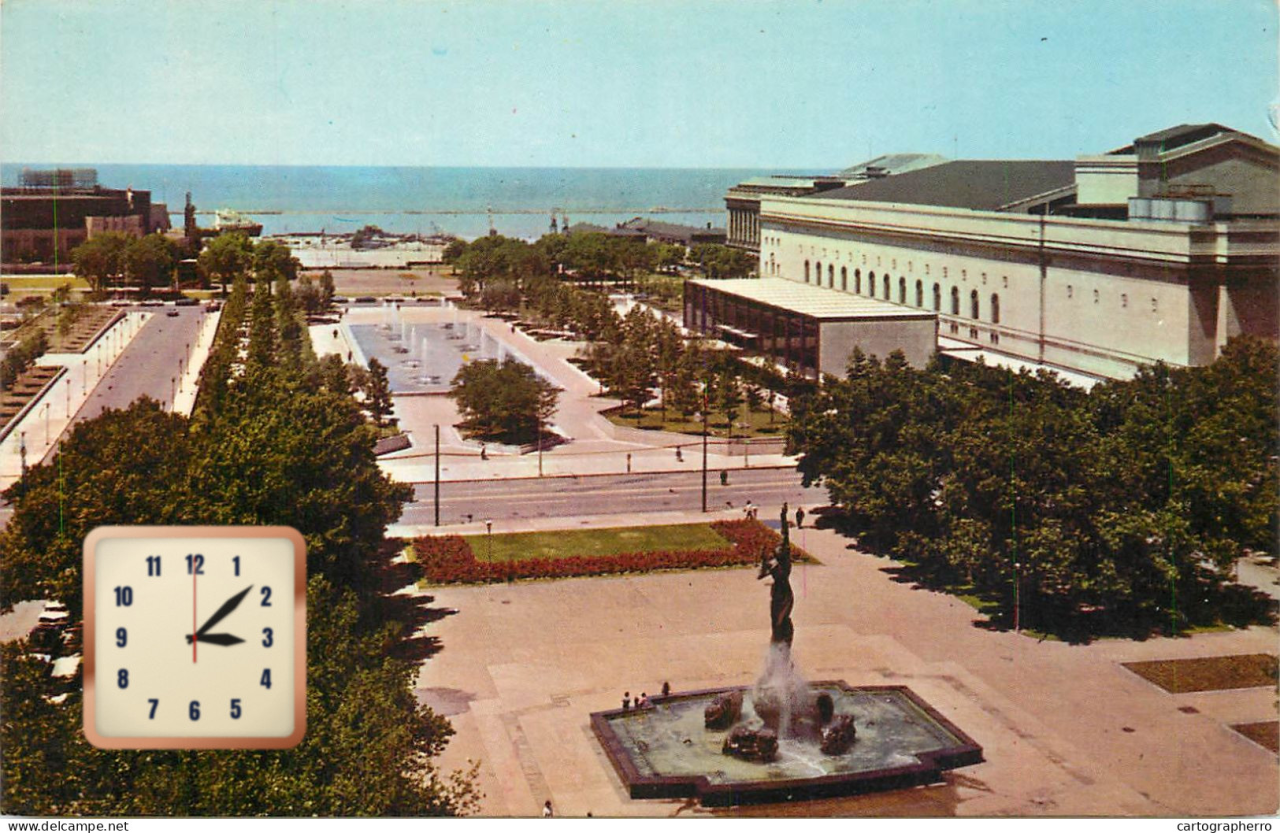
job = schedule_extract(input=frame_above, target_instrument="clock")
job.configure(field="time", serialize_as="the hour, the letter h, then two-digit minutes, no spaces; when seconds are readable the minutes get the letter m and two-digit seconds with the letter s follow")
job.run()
3h08m00s
